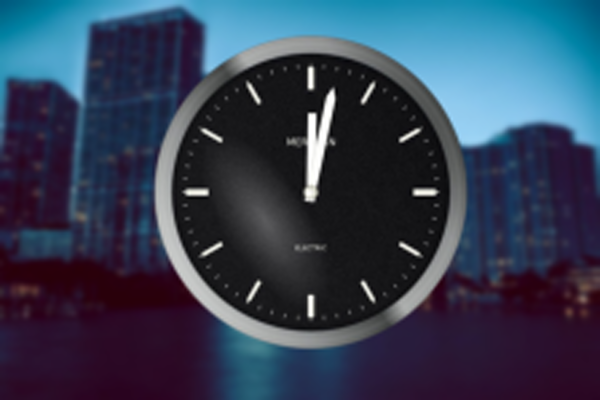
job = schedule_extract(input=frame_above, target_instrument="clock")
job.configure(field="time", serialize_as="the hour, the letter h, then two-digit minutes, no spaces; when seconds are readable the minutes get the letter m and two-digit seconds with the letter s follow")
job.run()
12h02
